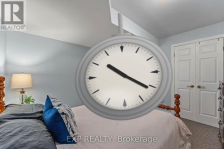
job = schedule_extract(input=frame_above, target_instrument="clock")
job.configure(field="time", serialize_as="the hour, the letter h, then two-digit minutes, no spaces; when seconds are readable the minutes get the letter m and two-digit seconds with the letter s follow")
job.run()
10h21
